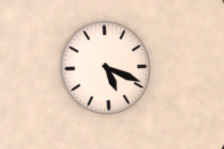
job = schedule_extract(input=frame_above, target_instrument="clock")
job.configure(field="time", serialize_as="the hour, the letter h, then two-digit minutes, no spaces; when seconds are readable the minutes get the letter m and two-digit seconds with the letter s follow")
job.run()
5h19
